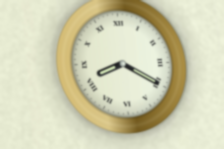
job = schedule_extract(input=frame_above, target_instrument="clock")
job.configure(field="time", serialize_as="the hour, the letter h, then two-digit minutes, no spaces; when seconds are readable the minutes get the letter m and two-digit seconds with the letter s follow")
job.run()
8h20
